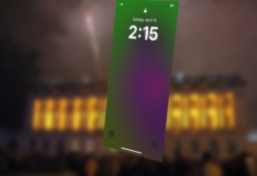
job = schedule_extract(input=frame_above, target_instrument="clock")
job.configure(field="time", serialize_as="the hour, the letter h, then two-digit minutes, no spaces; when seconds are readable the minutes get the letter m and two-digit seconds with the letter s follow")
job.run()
2h15
